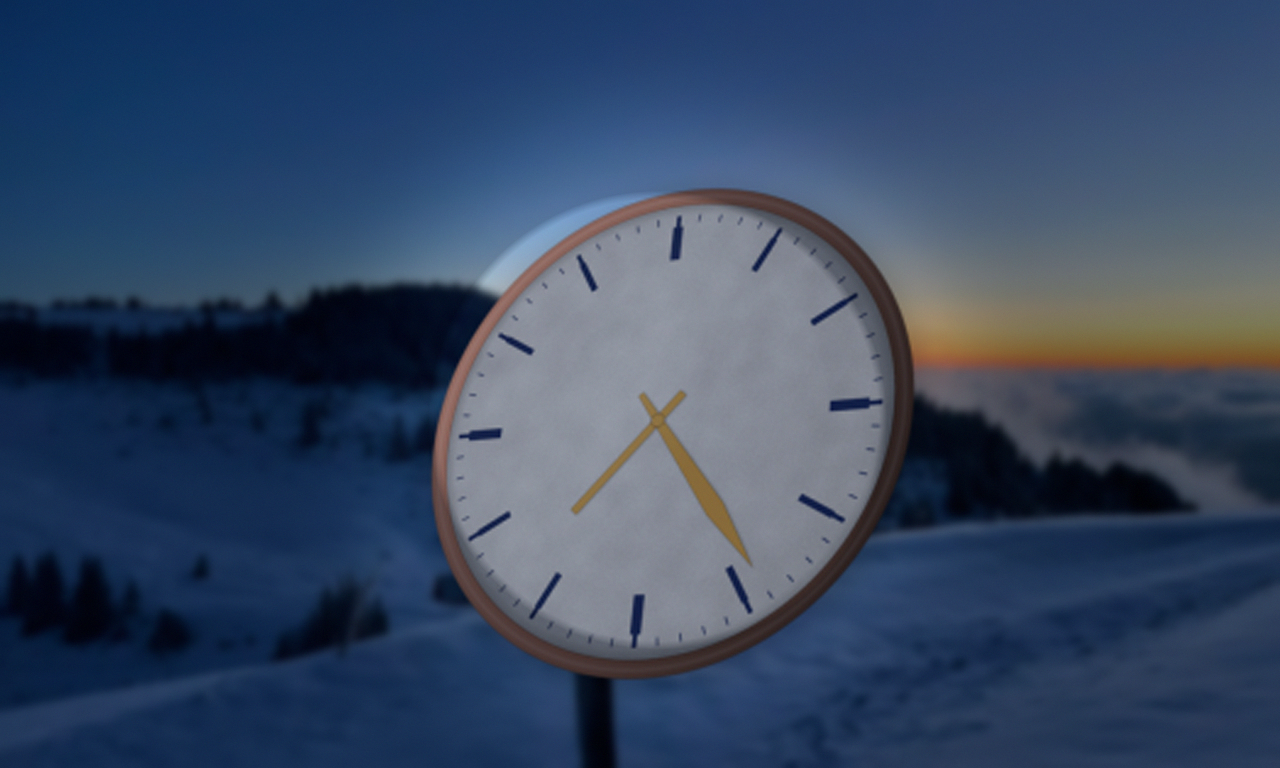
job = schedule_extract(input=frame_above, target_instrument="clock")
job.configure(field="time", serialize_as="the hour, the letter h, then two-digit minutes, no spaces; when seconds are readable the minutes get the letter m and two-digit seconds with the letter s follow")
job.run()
7h24
